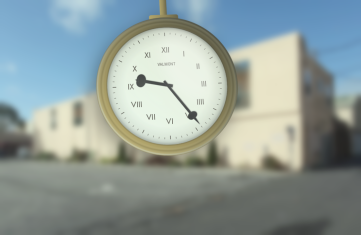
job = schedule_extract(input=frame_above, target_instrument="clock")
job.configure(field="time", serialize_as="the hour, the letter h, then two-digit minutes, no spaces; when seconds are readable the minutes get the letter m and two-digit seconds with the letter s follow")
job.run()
9h24
